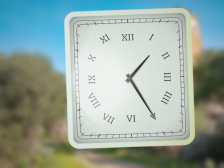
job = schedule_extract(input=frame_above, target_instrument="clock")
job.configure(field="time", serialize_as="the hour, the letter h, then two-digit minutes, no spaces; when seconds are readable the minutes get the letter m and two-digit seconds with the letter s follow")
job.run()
1h25
